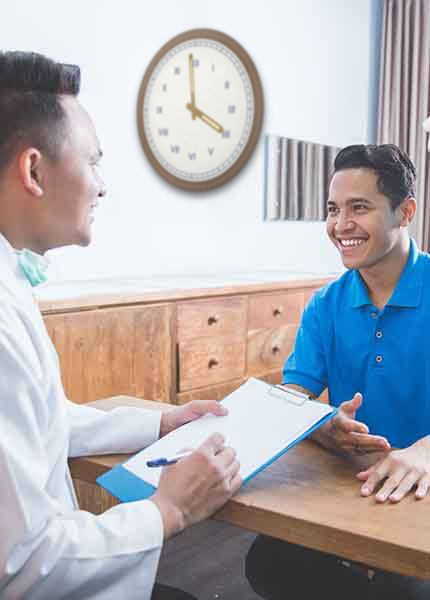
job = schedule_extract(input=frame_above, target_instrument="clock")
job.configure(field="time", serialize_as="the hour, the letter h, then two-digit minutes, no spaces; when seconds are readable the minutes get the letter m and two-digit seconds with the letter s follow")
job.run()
3h59
